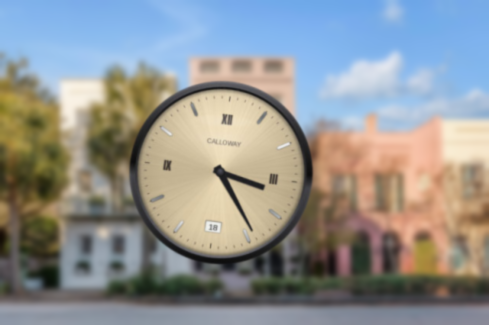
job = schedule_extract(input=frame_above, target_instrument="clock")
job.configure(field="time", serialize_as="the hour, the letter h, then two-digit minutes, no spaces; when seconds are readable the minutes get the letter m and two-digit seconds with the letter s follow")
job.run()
3h24
